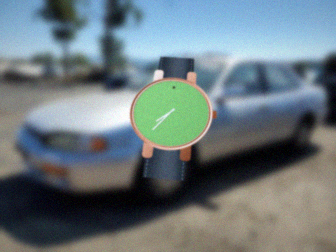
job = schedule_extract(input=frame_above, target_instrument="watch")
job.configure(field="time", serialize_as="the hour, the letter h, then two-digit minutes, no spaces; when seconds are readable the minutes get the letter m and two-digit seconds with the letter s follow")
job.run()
7h36
